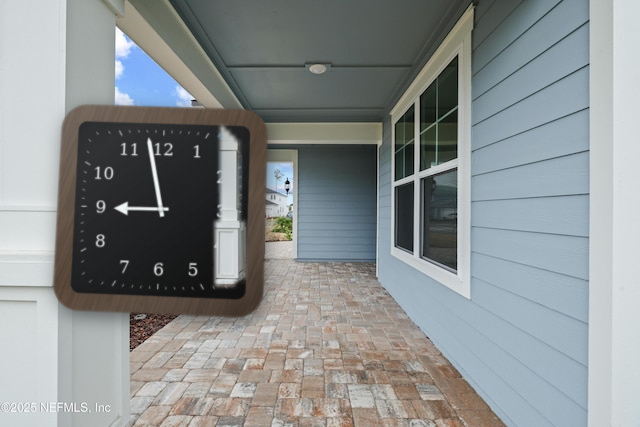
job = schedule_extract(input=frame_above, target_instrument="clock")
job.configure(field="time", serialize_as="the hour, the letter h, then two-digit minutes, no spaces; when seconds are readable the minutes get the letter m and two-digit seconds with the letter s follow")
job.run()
8h58
